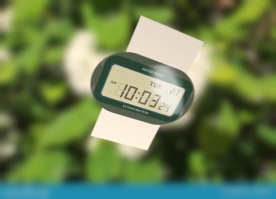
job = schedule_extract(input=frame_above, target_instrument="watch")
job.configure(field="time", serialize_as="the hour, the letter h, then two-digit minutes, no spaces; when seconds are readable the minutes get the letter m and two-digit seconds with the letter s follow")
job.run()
10h03m24s
